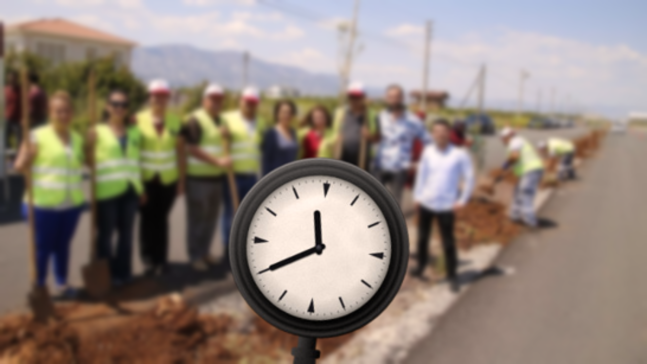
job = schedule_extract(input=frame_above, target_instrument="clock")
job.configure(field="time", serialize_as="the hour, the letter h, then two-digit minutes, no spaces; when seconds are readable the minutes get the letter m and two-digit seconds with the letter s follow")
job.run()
11h40
